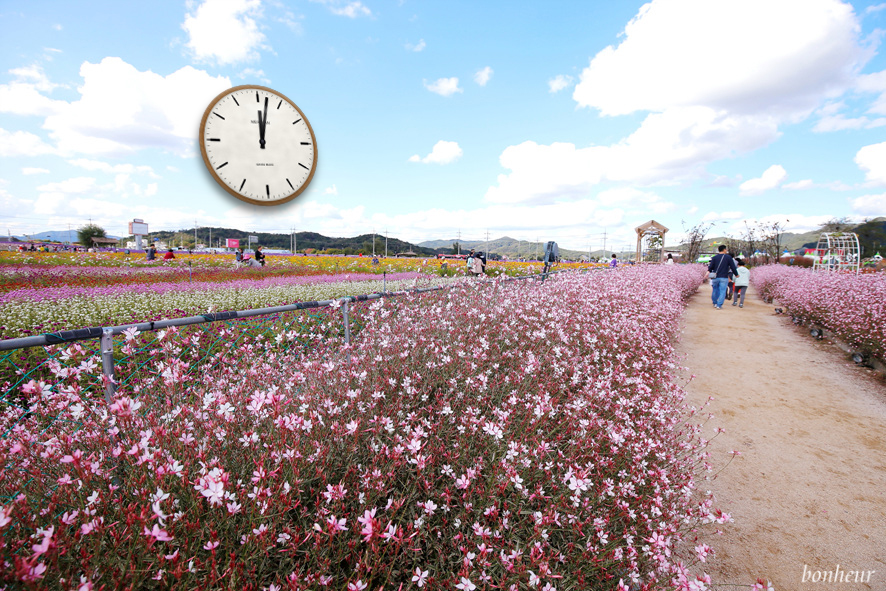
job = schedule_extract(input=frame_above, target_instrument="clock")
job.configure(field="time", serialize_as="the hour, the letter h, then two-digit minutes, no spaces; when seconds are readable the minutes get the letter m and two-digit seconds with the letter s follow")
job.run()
12h02
